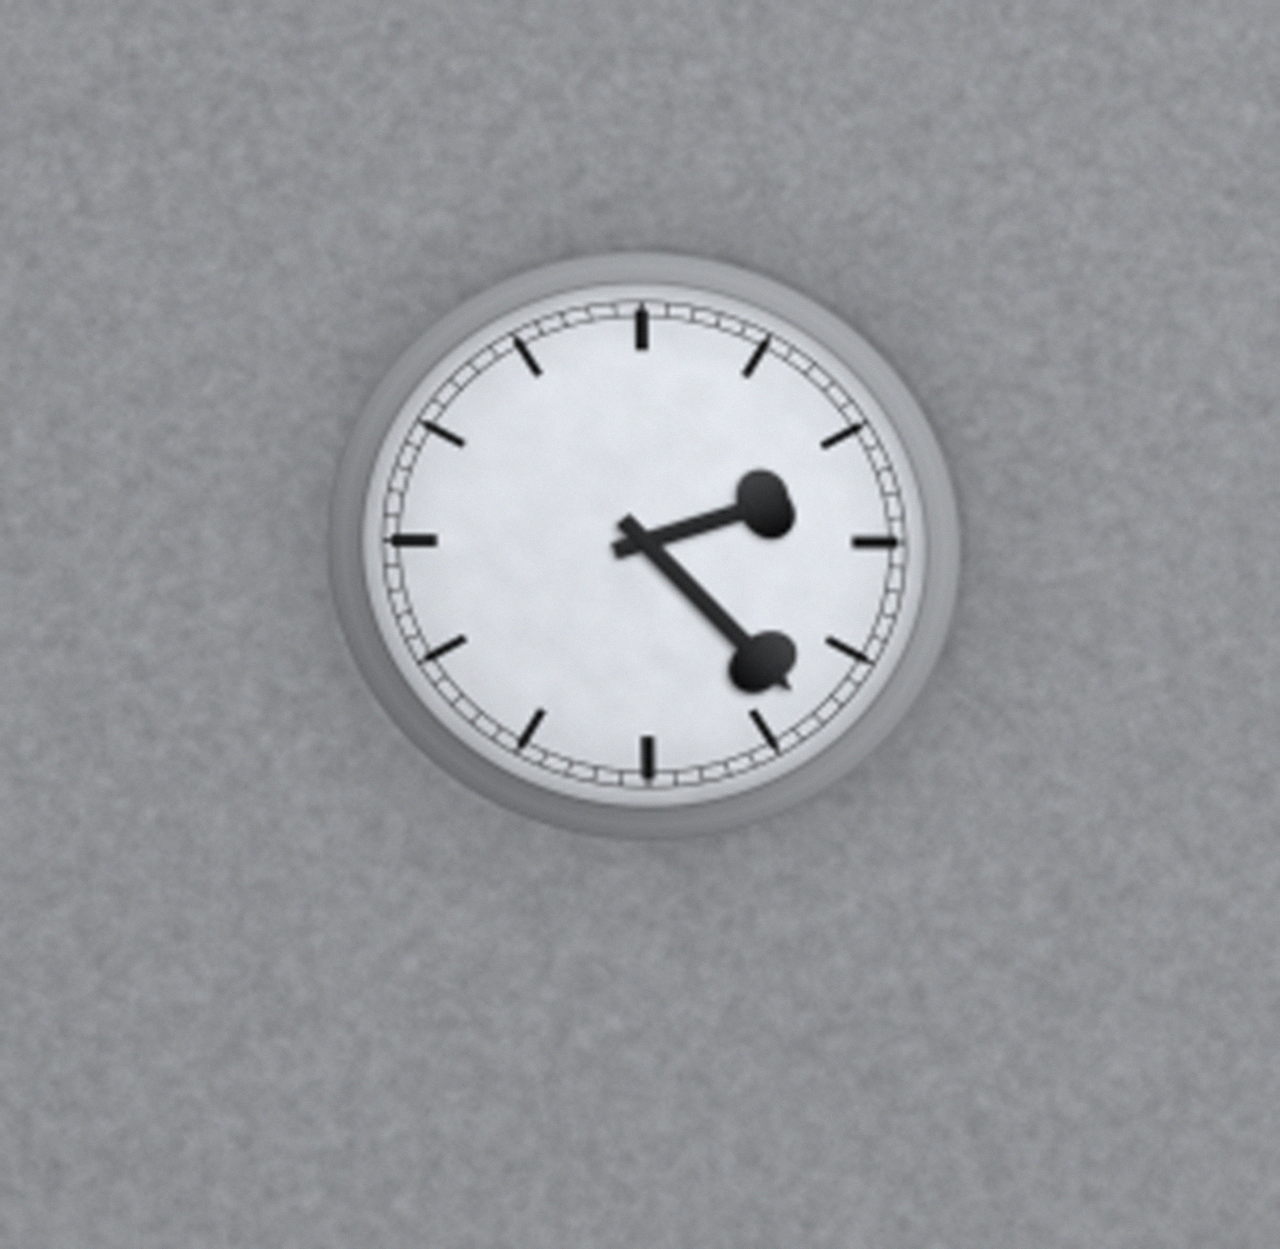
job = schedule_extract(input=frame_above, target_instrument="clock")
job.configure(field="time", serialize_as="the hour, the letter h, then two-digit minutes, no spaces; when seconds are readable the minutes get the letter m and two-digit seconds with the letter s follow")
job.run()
2h23
